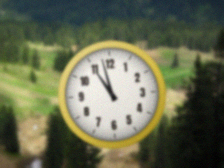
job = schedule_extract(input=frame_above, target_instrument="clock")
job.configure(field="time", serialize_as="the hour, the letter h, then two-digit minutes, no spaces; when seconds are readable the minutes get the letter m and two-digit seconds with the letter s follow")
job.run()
10h58
